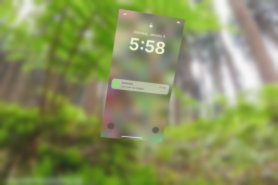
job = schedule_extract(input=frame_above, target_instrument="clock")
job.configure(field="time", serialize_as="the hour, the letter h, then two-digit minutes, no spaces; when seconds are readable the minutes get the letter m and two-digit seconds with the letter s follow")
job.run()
5h58
